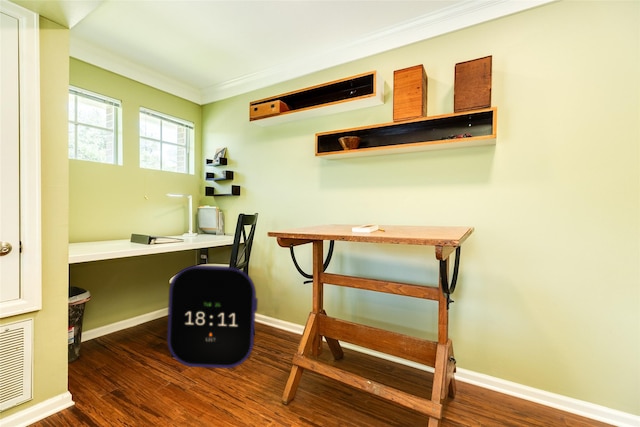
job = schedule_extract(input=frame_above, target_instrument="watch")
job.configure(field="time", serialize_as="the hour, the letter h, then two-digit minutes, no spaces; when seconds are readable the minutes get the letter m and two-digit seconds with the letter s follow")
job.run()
18h11
